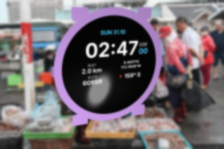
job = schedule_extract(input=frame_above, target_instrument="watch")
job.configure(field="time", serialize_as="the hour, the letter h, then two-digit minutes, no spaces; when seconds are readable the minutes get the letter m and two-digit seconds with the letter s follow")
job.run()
2h47
